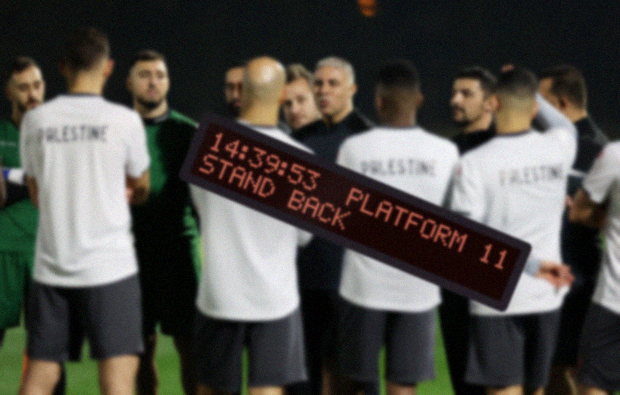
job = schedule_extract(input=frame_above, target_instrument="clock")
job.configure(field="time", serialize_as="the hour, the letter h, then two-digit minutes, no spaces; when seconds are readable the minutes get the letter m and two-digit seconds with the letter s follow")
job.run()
14h39m53s
